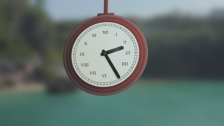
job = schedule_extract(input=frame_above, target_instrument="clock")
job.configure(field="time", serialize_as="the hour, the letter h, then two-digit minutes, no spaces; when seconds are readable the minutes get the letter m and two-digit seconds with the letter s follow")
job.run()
2h25
